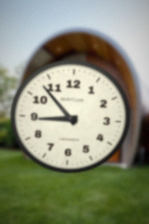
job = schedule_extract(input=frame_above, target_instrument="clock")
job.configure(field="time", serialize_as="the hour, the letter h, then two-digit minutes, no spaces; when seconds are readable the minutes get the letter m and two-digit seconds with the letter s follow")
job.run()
8h53
